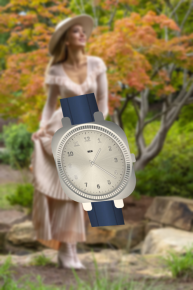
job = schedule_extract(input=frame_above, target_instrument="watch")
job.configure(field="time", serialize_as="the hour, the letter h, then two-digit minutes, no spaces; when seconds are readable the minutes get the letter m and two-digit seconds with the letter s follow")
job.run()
1h22
